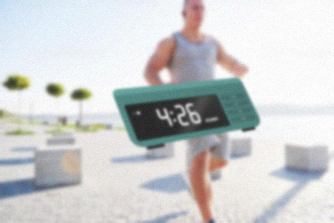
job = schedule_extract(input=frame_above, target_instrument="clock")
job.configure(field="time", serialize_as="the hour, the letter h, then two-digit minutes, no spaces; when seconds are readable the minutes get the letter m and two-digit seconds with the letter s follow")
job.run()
4h26
